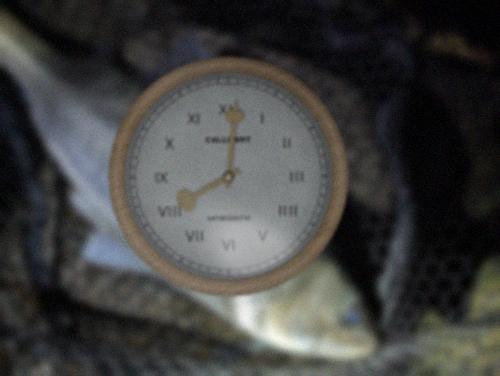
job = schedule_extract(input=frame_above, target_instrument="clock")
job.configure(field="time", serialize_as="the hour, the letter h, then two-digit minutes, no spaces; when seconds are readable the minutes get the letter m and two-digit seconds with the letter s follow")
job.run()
8h01
